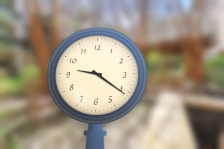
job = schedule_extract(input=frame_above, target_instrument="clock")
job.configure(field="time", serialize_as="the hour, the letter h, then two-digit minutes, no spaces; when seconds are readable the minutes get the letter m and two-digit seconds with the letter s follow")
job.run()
9h21
